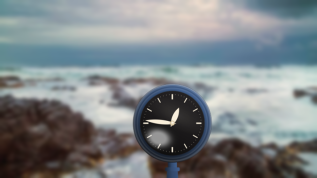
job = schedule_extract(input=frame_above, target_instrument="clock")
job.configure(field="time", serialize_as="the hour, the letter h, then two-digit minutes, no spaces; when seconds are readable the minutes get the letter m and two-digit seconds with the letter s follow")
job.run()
12h46
